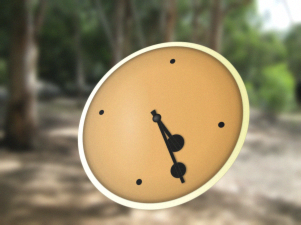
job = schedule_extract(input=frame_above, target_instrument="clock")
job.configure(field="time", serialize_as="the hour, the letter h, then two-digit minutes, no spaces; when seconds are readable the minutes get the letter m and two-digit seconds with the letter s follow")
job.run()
4h24
